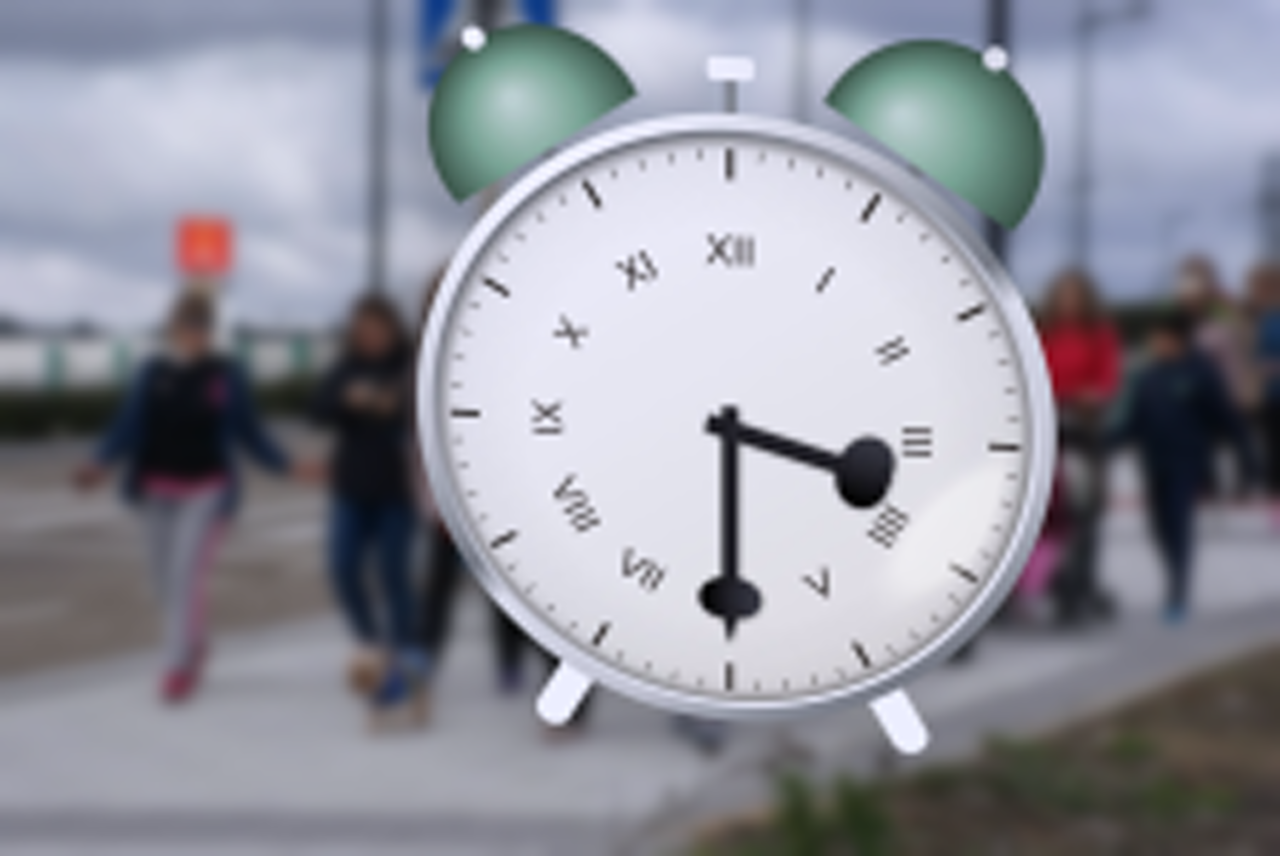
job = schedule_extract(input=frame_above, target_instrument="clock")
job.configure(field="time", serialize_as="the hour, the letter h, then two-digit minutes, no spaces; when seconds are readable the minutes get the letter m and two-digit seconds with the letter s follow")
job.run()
3h30
